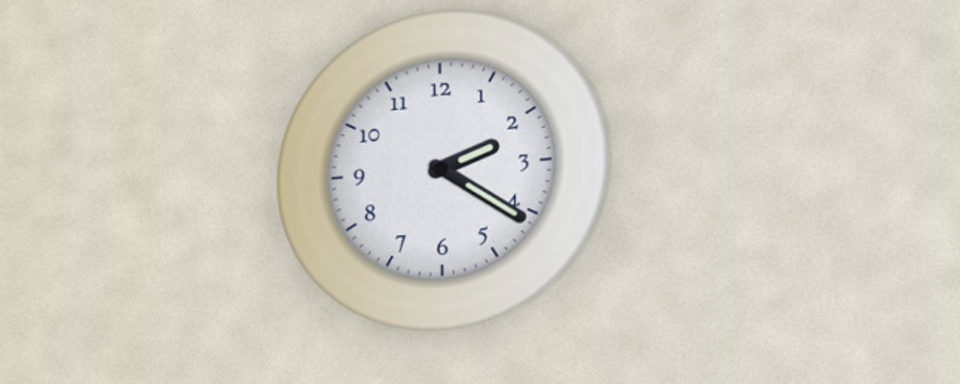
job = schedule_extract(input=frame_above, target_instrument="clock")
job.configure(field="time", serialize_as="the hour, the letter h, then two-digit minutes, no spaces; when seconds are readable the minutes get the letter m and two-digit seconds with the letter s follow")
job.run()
2h21
